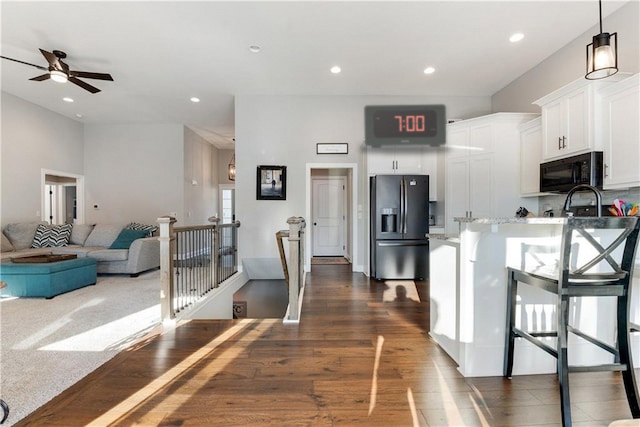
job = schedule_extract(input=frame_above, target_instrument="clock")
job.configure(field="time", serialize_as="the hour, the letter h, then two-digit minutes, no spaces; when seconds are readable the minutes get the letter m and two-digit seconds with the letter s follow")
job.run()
7h00
